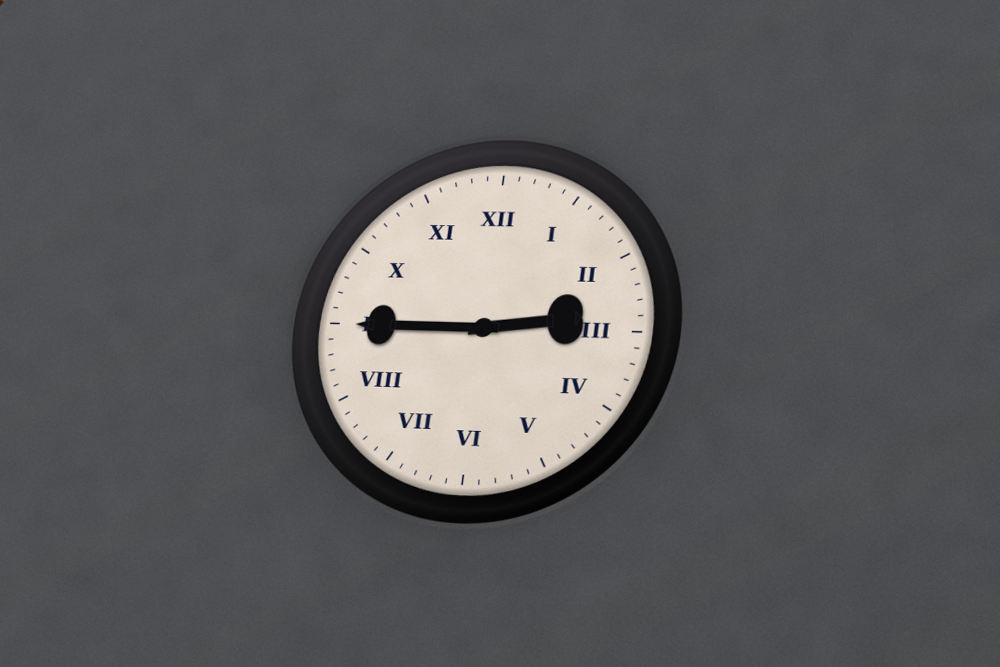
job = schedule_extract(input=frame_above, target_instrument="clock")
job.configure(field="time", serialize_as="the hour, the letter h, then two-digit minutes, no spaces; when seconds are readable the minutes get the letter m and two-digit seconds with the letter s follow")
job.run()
2h45
